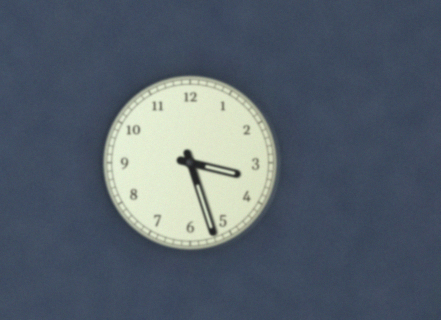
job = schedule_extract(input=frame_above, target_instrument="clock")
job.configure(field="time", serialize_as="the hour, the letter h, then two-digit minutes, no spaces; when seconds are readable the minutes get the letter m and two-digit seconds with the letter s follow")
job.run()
3h27
